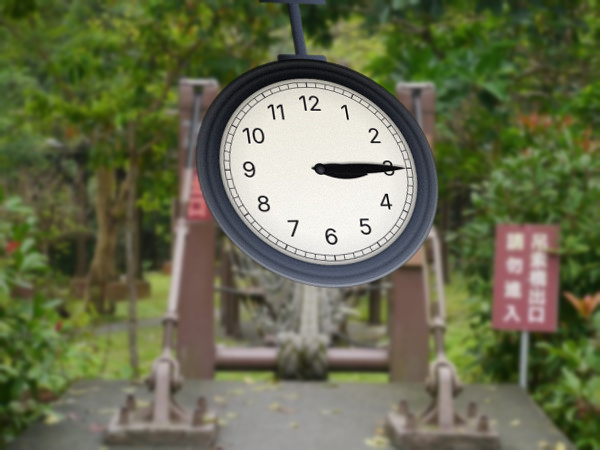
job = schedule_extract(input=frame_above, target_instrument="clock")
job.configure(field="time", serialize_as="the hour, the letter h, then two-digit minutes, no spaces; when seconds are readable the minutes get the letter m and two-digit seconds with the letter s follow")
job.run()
3h15
